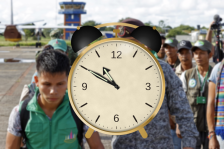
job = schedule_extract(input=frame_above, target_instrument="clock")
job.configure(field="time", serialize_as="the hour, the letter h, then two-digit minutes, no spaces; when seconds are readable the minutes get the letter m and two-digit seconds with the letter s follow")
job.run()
10h50
